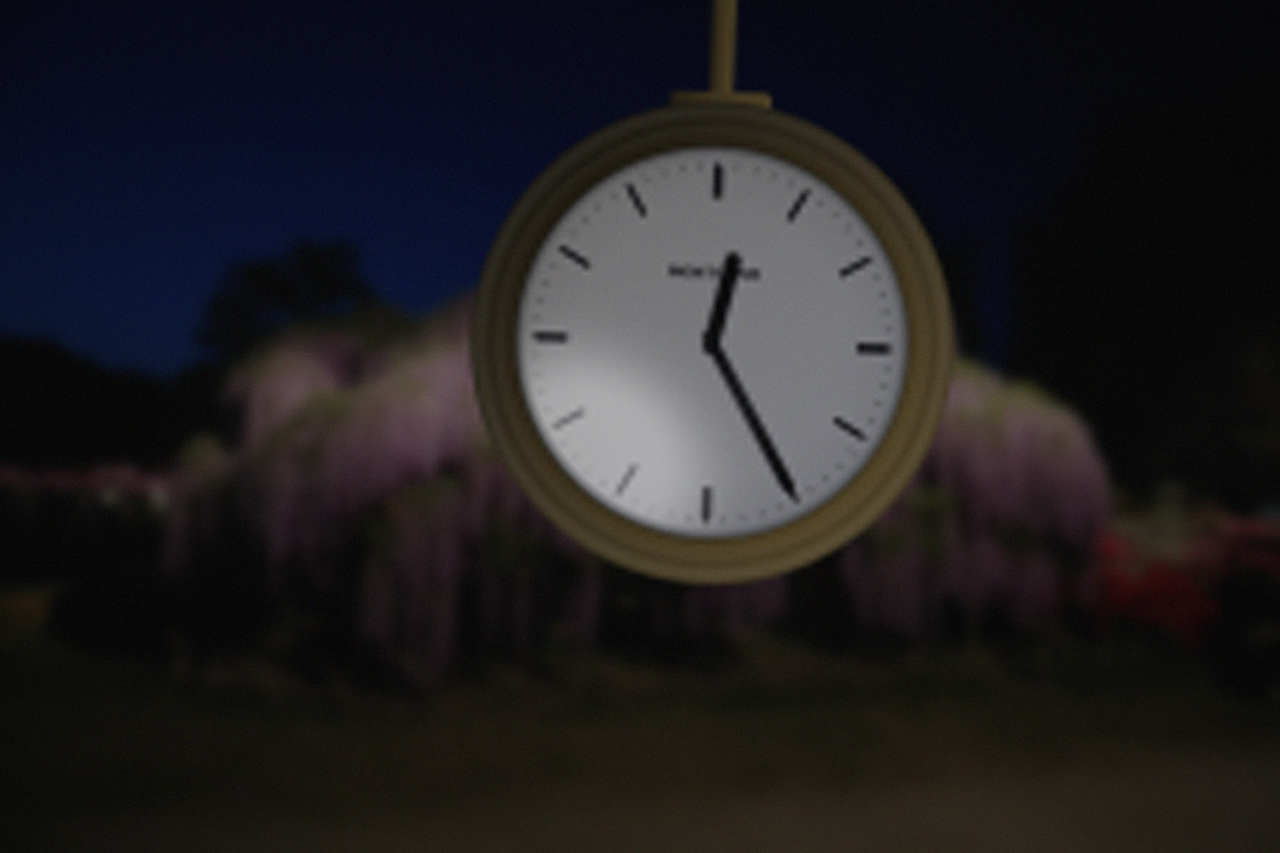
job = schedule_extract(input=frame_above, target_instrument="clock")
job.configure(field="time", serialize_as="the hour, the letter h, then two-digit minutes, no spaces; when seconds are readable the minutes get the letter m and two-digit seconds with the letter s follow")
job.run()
12h25
